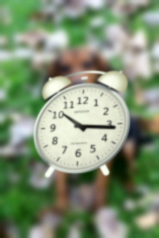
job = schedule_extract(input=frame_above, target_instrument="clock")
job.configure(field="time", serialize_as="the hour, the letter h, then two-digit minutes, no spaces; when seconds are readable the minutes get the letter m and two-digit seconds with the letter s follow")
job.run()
10h16
